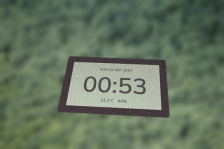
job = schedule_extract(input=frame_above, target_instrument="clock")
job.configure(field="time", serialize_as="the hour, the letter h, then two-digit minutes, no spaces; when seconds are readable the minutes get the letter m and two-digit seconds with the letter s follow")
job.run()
0h53
